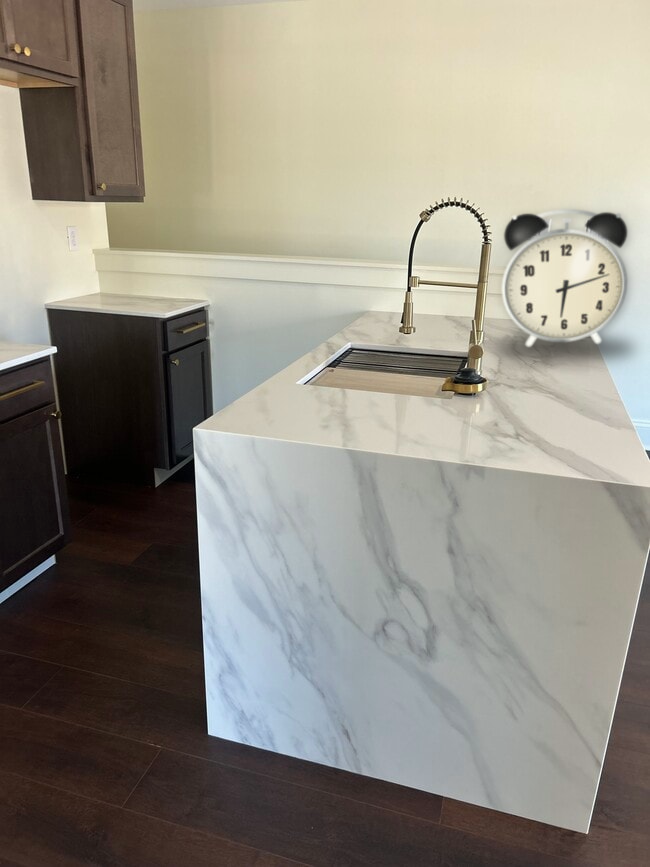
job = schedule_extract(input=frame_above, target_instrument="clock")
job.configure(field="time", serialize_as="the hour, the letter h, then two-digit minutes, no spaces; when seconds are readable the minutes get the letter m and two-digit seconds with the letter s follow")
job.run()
6h12
